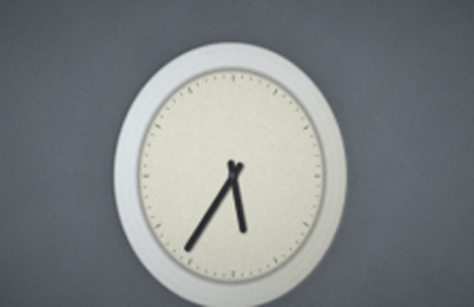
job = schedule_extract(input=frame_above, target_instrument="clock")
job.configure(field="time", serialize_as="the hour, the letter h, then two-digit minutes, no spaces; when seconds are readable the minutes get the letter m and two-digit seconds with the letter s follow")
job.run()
5h36
